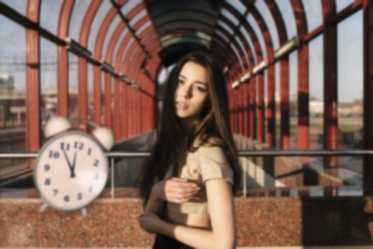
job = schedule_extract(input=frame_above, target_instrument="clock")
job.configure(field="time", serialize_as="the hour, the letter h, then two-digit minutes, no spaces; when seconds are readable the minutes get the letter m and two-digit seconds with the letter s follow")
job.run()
11h54
